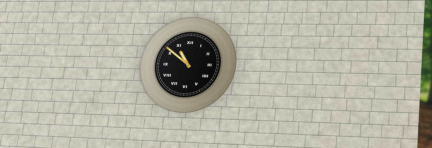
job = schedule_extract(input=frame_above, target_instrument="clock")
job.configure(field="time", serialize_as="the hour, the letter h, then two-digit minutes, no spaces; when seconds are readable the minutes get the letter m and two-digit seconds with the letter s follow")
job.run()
10h51
